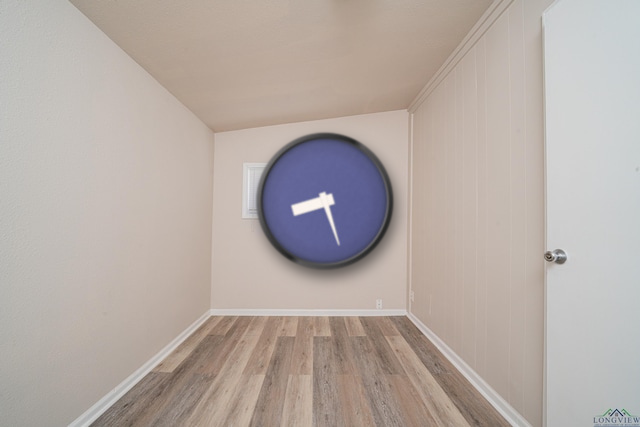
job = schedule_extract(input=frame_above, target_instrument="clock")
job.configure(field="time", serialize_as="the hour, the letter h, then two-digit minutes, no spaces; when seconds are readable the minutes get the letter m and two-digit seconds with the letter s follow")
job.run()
8h27
